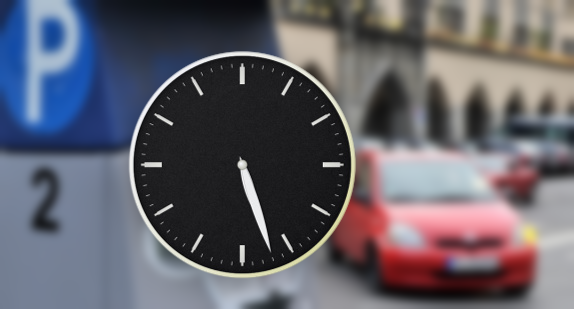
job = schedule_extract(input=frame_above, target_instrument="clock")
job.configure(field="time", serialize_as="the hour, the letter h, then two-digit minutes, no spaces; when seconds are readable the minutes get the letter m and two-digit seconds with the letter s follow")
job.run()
5h27
